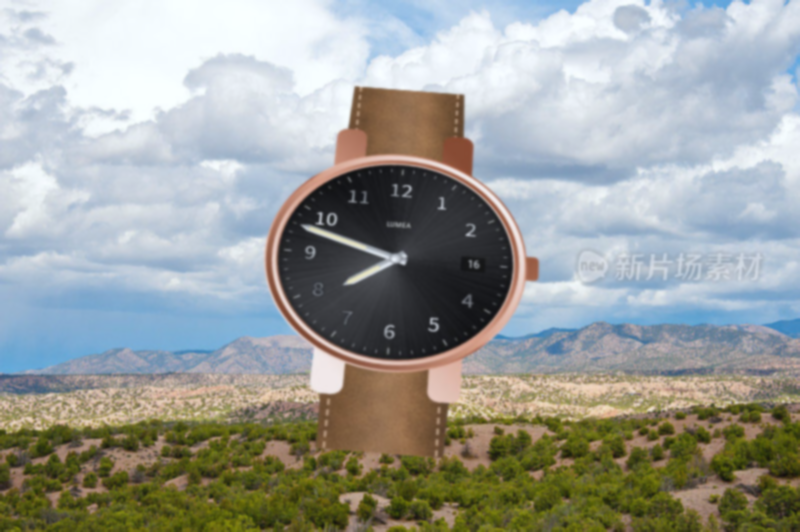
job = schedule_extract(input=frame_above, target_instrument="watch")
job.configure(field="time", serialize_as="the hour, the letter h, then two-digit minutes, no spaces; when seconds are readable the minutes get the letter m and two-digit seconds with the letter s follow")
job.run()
7h48
